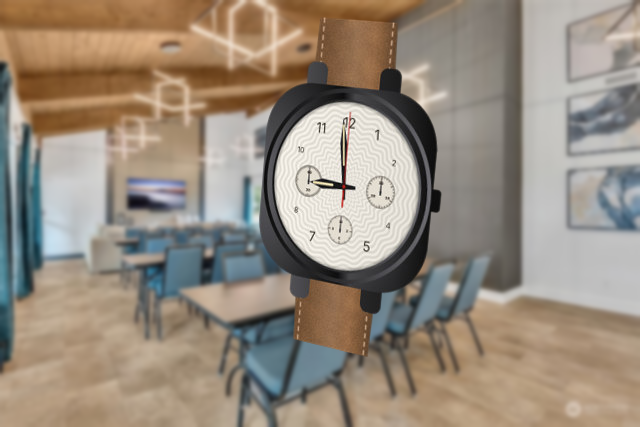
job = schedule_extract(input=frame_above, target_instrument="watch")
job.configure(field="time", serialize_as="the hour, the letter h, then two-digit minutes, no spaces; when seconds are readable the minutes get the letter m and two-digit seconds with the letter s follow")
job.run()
8h59
